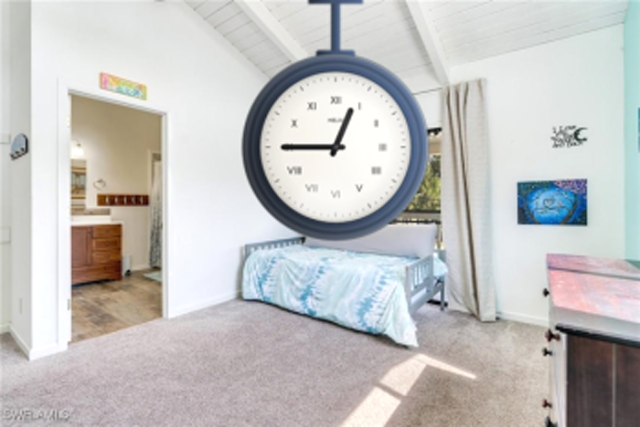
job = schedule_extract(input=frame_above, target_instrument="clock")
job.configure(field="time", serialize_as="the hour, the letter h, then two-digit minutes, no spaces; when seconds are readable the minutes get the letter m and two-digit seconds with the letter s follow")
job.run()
12h45
